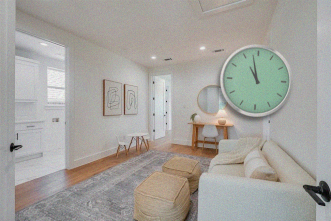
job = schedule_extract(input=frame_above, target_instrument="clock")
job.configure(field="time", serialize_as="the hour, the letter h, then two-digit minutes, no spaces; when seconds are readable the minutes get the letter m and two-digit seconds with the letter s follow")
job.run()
10h58
